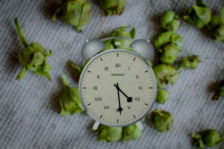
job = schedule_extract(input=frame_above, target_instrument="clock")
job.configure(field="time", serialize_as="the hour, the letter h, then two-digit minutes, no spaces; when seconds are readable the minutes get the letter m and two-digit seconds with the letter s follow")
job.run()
4h29
